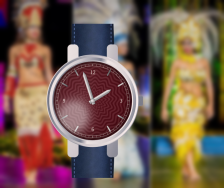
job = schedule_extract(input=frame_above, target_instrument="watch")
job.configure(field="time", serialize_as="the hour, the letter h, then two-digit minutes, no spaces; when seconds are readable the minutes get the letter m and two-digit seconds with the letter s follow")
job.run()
1h57
